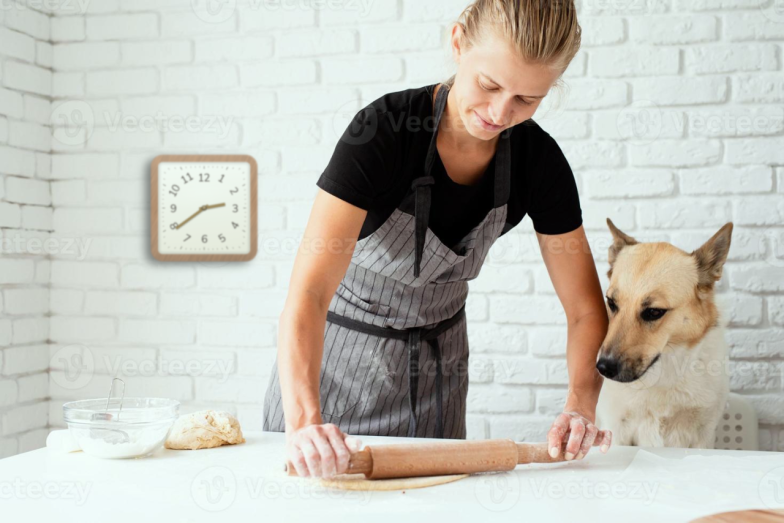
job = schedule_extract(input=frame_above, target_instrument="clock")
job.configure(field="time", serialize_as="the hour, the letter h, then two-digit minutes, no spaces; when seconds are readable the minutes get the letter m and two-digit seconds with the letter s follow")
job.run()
2h39
